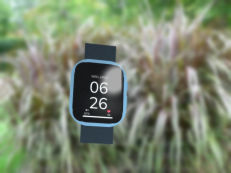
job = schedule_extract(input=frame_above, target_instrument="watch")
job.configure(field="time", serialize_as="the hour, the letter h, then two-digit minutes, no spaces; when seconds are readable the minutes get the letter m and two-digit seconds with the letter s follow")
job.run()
6h26
